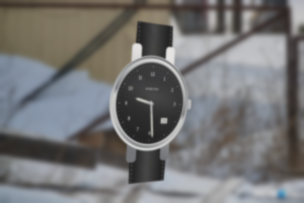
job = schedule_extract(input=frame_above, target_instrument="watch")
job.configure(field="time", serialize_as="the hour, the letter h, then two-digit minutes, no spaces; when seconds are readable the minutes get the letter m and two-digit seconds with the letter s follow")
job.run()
9h29
